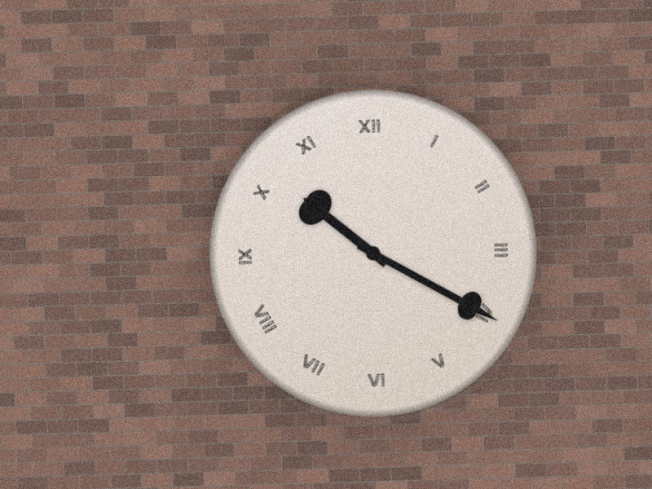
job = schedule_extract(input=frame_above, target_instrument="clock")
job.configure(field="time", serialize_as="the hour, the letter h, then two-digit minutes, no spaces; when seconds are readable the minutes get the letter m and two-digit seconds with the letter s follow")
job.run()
10h20
